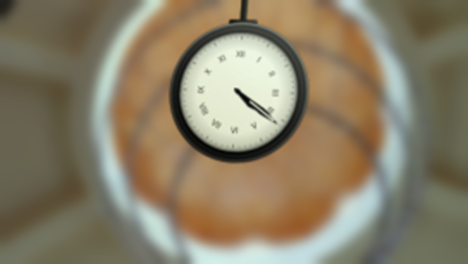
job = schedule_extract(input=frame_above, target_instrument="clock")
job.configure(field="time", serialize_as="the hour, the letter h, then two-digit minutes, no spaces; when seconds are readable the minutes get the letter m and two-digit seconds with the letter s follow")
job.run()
4h21
